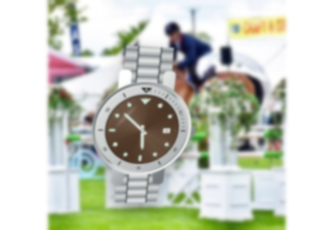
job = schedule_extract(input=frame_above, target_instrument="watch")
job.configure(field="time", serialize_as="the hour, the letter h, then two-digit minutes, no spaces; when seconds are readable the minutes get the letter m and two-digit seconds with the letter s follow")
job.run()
5h52
